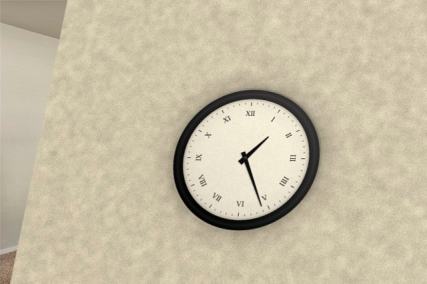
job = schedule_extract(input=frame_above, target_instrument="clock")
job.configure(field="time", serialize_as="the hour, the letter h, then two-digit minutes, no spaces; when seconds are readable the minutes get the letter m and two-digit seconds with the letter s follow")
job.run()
1h26
